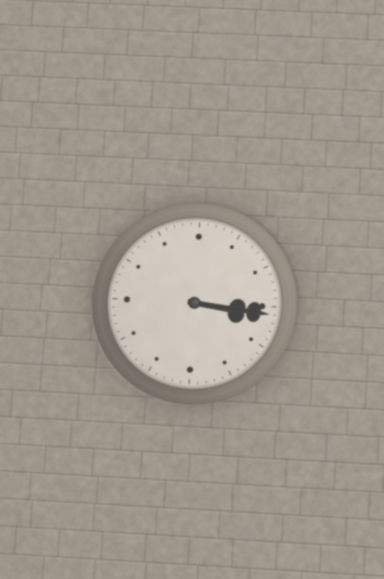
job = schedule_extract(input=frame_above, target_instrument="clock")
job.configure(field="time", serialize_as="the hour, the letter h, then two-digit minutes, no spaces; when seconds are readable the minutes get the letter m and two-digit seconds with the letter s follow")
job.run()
3h16
